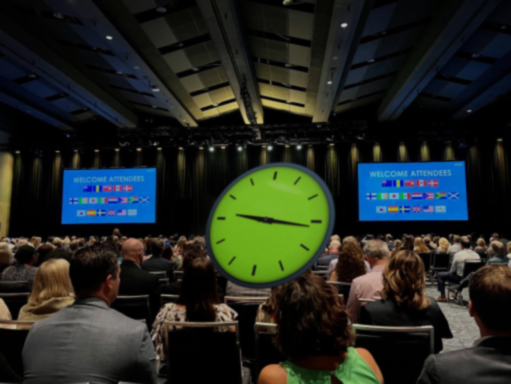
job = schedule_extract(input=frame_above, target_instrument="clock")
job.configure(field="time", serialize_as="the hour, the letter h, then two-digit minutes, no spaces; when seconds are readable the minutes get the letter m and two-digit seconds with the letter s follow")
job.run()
9h16
